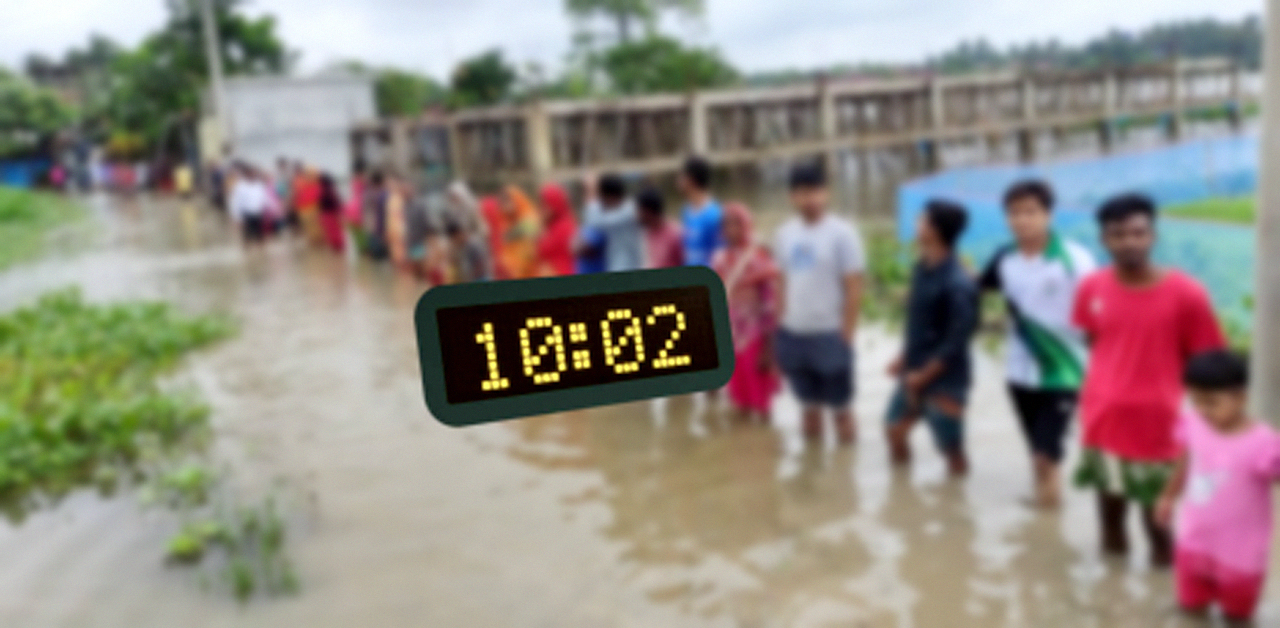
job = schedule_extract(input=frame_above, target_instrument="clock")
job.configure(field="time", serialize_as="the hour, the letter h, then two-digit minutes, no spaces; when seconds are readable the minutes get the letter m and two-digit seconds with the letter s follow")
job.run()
10h02
